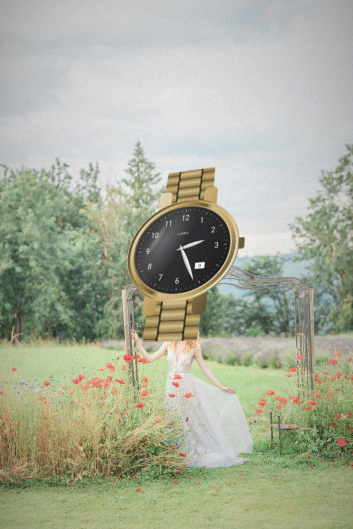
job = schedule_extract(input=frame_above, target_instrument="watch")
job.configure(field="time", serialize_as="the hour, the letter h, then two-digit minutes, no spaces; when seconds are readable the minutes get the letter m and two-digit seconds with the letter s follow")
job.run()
2h26
